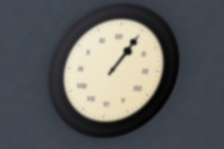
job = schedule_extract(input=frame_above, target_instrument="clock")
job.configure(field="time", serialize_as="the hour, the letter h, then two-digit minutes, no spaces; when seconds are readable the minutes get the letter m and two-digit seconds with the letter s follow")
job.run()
1h05
